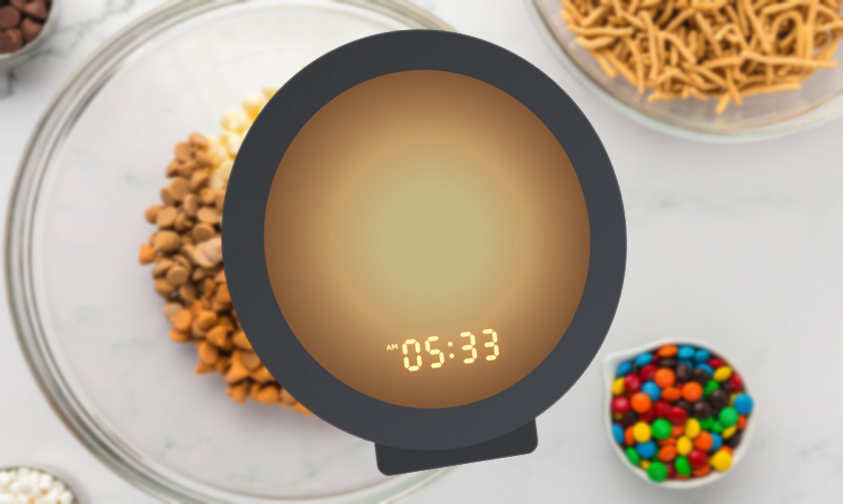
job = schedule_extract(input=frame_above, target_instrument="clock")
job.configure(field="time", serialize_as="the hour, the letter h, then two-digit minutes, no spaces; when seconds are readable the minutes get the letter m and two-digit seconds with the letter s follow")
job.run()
5h33
